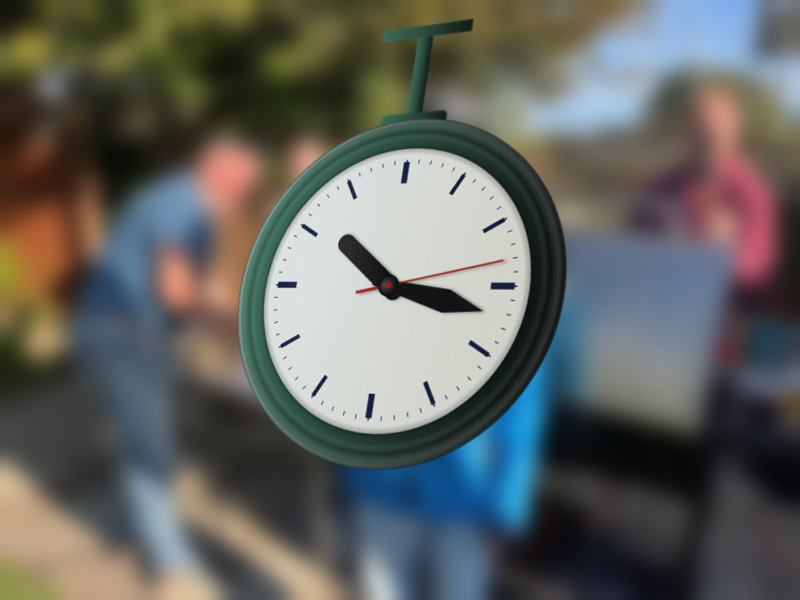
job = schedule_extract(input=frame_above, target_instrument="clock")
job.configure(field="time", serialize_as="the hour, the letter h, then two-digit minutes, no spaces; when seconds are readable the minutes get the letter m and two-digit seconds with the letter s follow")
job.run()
10h17m13s
